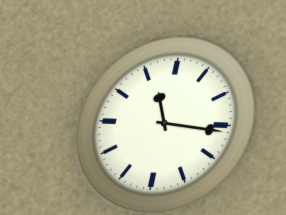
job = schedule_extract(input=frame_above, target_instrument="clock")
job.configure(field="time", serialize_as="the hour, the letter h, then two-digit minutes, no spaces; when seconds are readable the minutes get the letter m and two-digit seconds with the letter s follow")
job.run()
11h16
